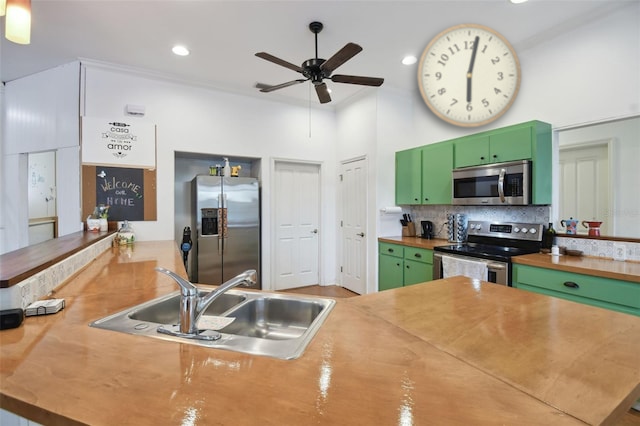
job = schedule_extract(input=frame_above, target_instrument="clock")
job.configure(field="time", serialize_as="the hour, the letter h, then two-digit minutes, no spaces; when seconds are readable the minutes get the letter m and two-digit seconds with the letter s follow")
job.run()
6h02
